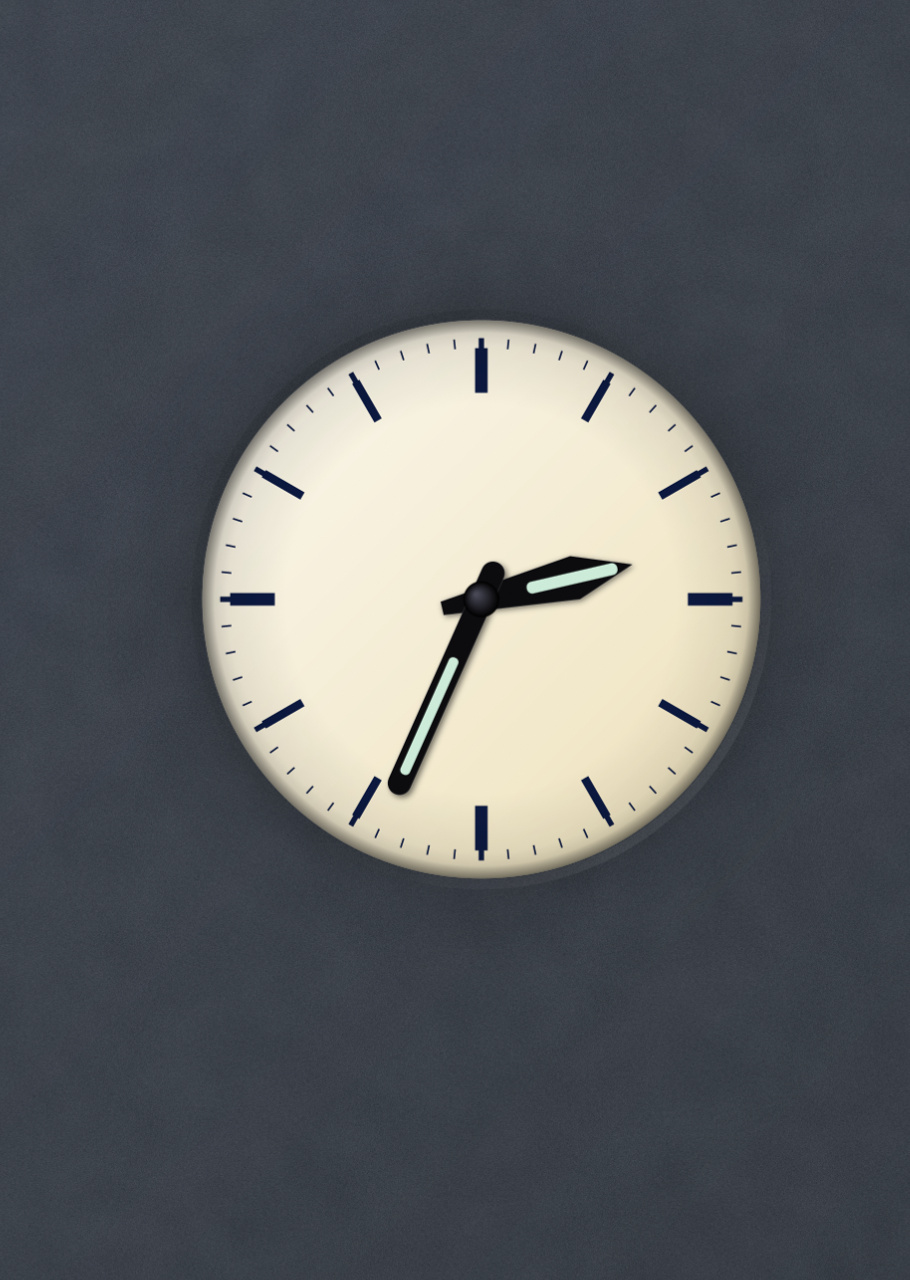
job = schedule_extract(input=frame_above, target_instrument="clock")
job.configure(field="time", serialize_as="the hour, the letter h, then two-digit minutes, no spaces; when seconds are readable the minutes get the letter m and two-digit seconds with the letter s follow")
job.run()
2h34
